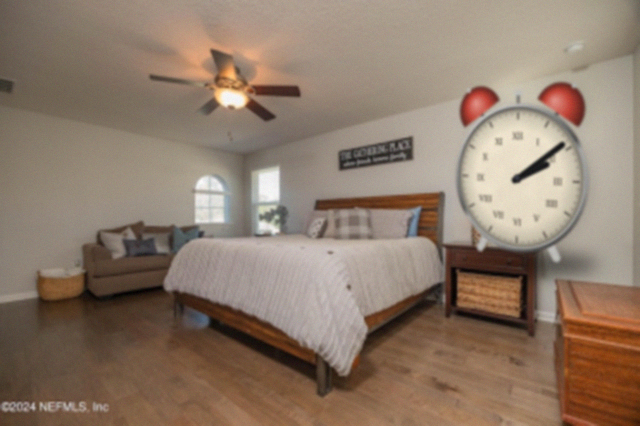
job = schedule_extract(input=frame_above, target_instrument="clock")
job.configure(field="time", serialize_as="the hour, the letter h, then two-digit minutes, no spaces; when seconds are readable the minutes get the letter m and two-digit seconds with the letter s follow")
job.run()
2h09
